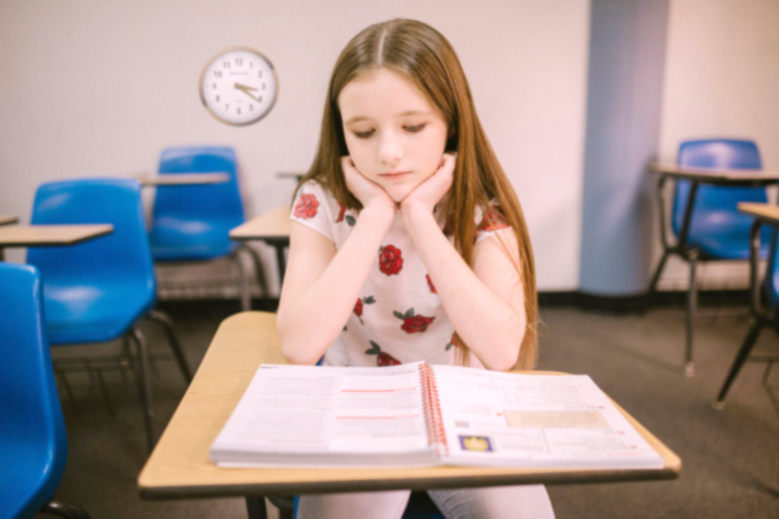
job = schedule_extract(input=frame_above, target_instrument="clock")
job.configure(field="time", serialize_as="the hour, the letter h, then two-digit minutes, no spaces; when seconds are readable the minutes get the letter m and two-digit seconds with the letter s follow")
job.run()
3h21
